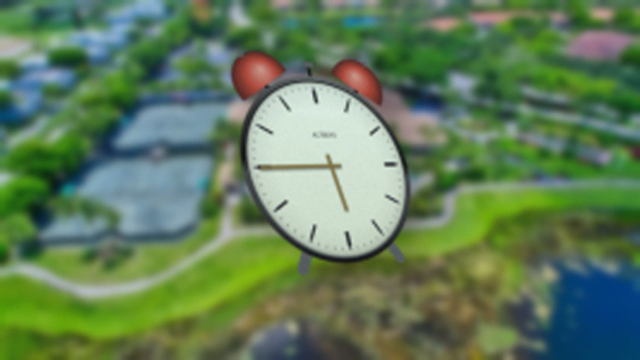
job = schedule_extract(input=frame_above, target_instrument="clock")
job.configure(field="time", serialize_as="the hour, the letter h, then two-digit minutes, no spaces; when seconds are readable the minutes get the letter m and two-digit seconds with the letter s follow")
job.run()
5h45
